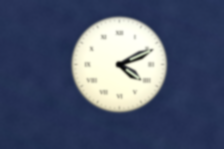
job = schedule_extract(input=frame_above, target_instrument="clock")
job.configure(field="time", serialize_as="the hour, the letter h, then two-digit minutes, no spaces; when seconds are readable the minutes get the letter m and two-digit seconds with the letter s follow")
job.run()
4h11
